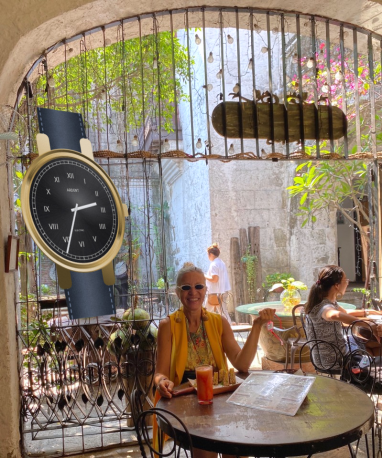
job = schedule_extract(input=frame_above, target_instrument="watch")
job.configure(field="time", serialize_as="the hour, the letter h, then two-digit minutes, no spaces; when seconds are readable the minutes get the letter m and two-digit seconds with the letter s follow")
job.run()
2h34
